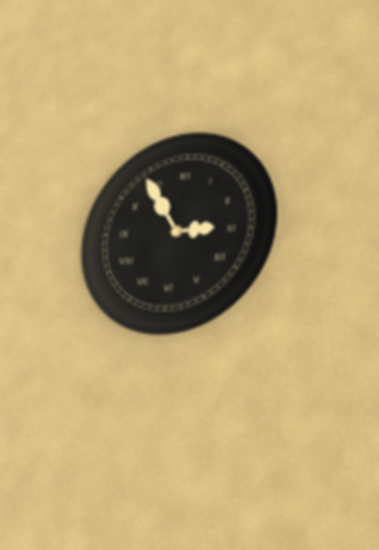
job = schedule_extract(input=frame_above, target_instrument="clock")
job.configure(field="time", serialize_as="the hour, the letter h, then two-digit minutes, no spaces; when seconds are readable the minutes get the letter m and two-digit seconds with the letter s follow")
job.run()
2h54
